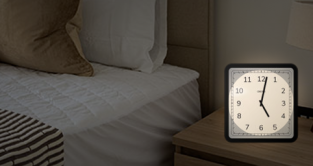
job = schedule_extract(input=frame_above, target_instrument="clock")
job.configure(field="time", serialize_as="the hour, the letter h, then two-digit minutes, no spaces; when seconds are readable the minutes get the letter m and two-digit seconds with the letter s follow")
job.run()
5h02
